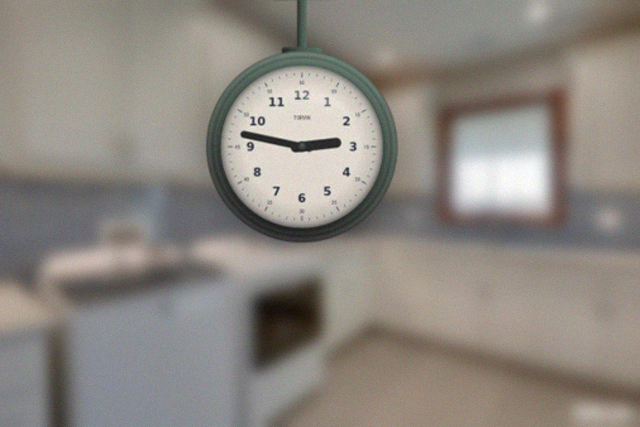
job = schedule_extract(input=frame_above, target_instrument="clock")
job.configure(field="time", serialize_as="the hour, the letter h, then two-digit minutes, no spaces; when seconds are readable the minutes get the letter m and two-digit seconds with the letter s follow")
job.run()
2h47
